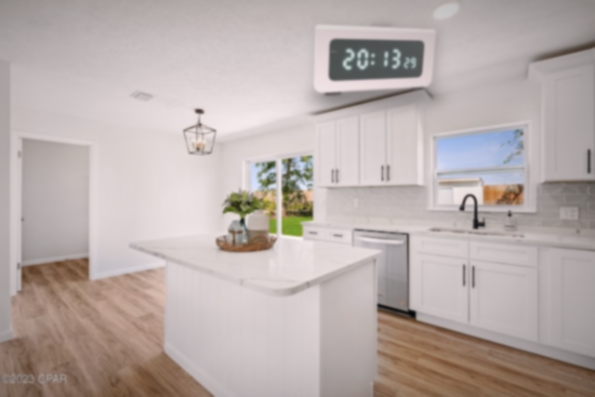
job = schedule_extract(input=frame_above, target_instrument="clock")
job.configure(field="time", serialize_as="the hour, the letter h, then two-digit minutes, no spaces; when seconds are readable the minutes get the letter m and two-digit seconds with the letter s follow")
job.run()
20h13
